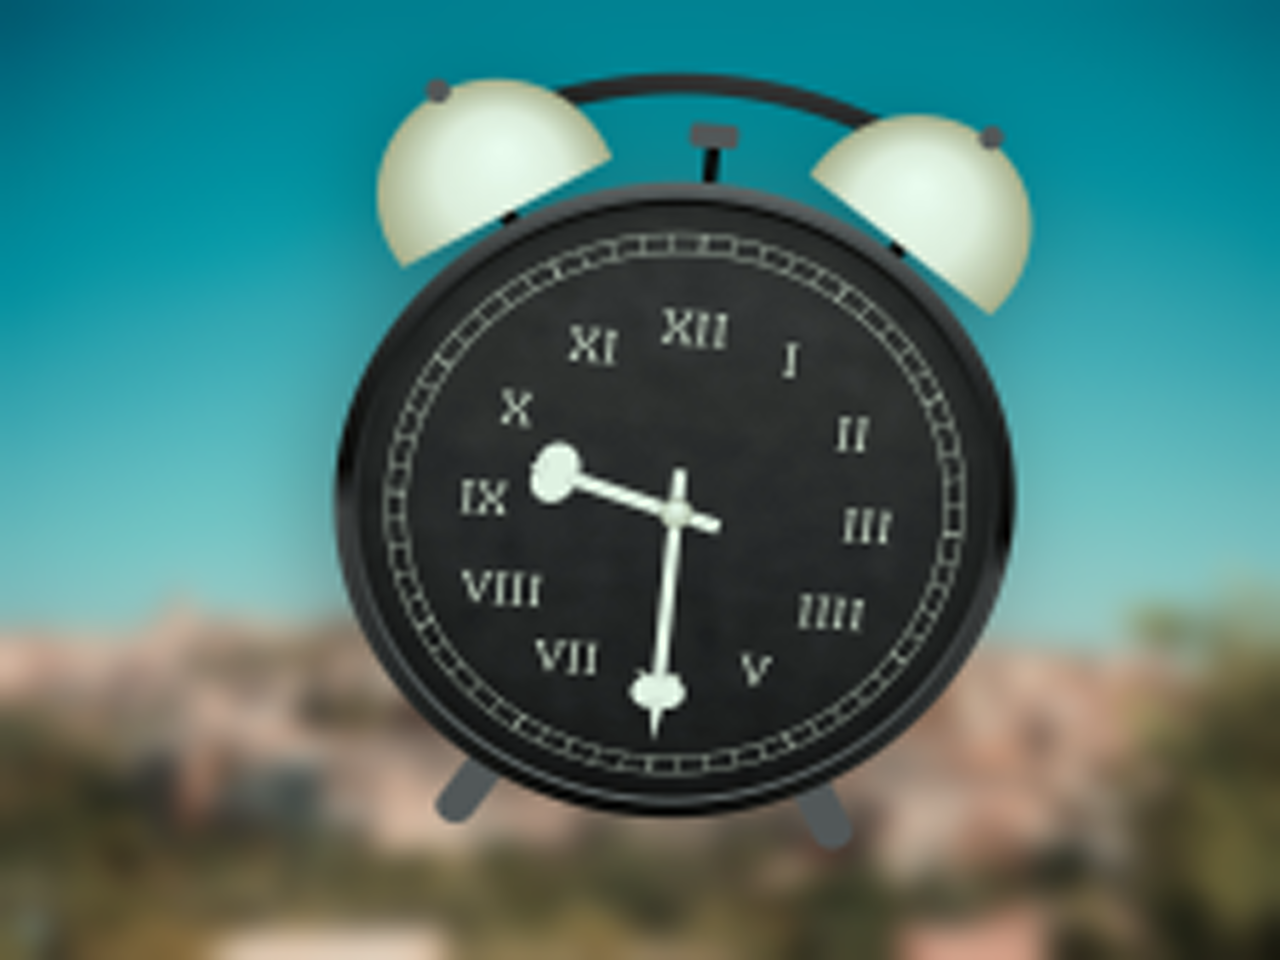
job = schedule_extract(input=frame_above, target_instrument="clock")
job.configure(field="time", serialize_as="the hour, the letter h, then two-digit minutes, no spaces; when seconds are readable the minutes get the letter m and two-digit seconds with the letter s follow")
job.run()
9h30
